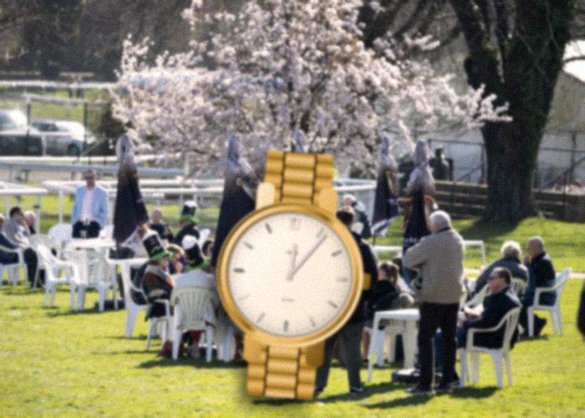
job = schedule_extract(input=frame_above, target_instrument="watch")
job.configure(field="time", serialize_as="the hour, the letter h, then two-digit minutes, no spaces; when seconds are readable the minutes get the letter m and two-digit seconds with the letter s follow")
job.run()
12h06
